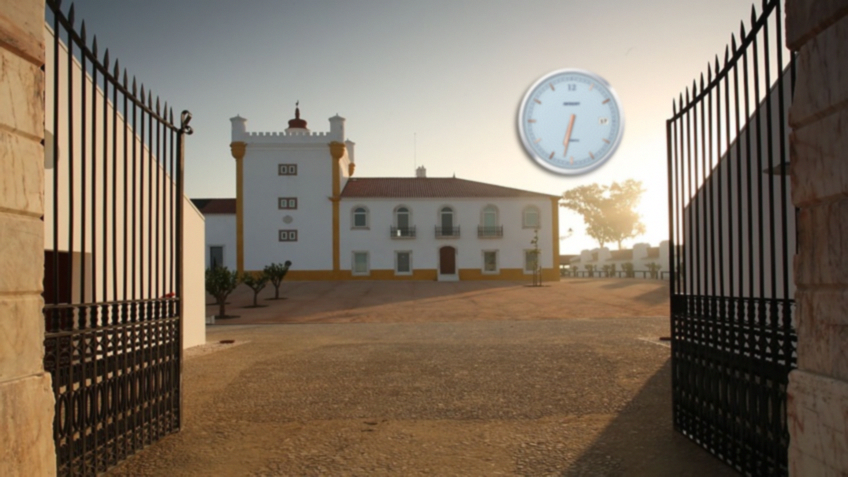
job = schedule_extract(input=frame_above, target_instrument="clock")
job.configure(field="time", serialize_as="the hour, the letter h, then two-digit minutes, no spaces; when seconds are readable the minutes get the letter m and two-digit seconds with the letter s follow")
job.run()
6h32
